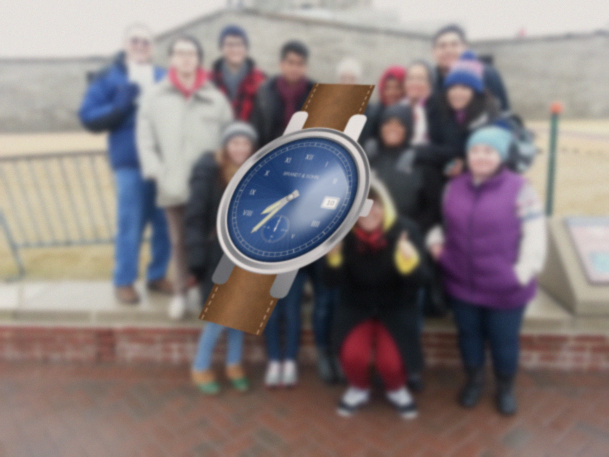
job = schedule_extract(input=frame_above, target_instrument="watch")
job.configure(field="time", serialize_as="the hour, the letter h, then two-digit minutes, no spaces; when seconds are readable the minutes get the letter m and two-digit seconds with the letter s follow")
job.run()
7h35
